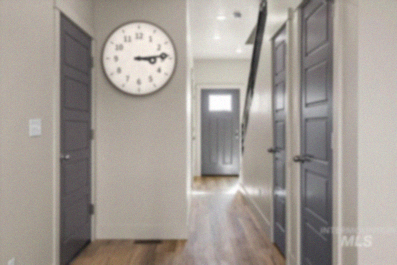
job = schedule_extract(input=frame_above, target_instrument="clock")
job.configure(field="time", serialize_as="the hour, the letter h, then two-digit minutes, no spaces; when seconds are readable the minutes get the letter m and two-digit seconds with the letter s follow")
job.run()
3h14
